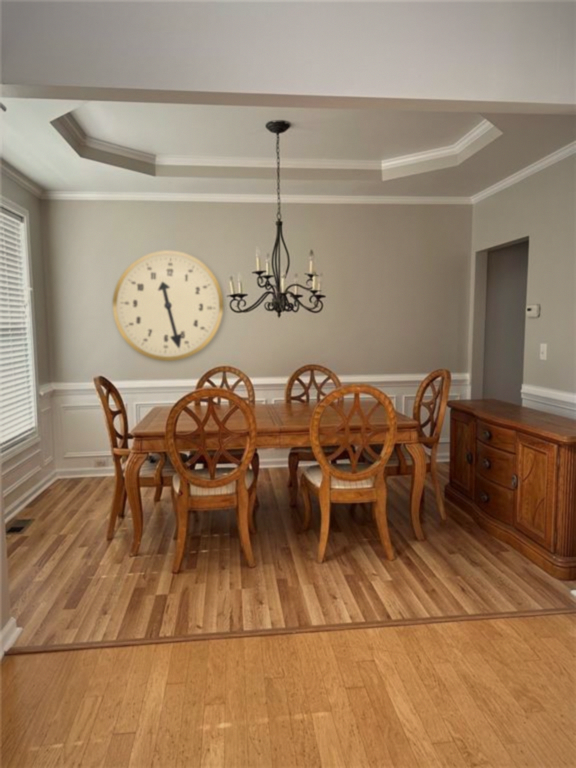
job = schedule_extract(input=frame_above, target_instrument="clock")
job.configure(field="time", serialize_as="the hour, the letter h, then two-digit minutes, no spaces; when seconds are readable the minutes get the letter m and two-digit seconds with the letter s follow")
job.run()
11h27
